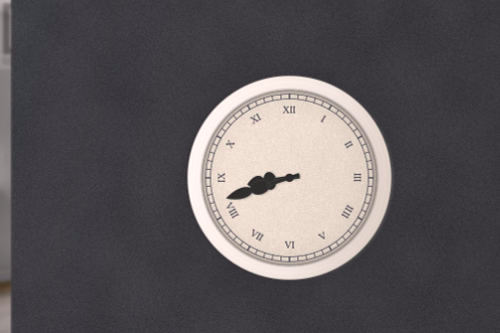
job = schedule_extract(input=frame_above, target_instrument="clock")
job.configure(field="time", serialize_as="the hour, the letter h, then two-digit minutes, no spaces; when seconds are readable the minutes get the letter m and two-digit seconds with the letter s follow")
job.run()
8h42
